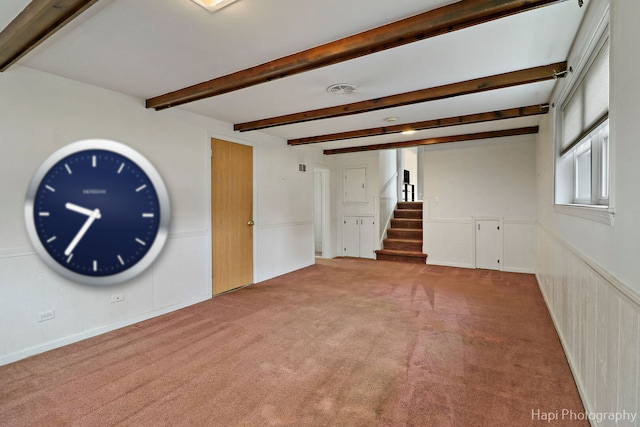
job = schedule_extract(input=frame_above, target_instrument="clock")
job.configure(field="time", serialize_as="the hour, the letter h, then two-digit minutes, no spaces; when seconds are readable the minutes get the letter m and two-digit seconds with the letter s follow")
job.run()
9h36
